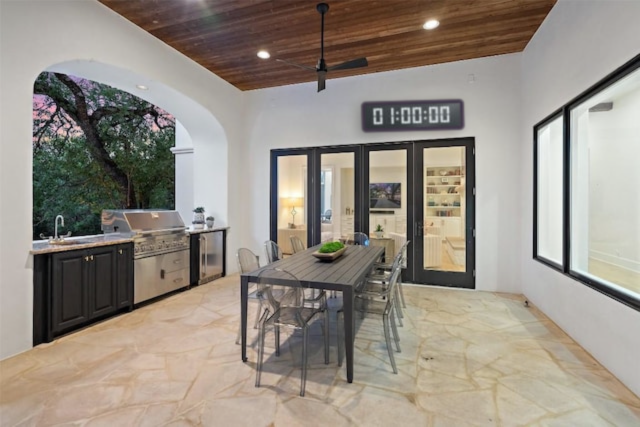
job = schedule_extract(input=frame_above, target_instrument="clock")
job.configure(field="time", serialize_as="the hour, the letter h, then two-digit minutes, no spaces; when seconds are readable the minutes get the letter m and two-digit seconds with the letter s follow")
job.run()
1h00m00s
